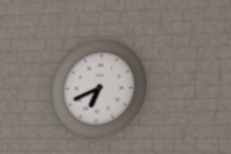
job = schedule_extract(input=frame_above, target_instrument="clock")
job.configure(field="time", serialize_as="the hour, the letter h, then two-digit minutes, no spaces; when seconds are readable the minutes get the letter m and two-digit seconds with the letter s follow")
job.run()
6h41
